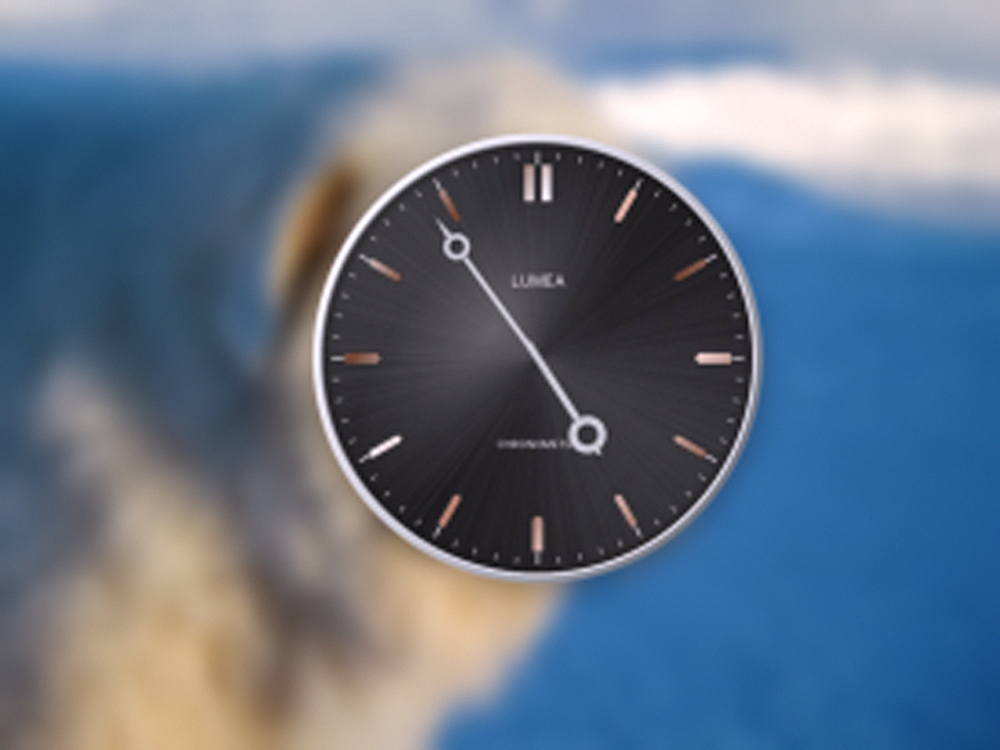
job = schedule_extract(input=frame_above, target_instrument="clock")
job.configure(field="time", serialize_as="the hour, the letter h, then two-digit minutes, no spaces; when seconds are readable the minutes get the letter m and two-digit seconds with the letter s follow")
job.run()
4h54
